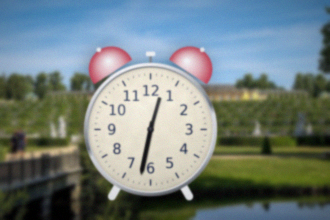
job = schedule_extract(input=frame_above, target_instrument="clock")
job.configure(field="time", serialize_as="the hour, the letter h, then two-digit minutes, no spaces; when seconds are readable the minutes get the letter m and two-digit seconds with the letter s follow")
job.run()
12h32
